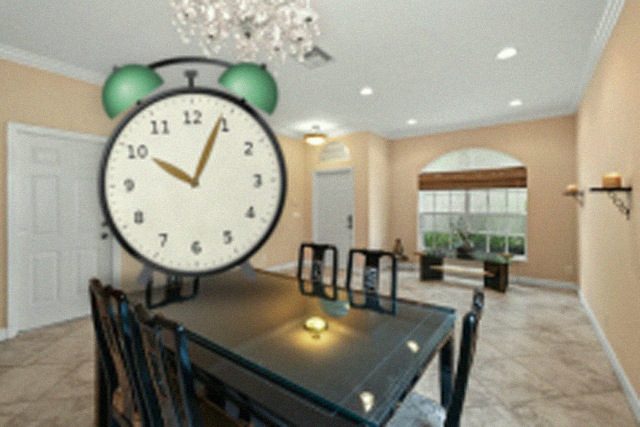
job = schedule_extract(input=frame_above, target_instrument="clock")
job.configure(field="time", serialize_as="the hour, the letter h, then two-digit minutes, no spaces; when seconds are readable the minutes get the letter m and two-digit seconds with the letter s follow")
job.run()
10h04
